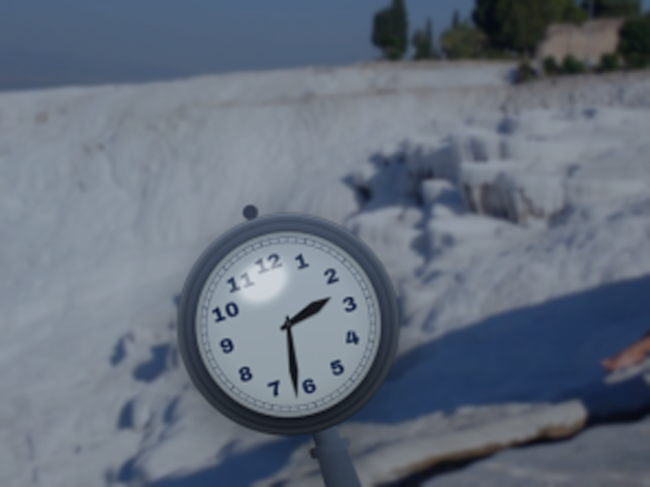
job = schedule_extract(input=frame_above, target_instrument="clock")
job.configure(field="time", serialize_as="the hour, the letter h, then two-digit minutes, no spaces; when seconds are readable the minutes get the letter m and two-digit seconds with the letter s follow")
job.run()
2h32
